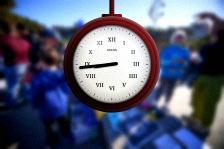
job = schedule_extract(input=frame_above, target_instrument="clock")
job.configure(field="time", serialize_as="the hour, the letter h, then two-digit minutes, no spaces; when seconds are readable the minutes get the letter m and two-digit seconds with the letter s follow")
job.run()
8h44
